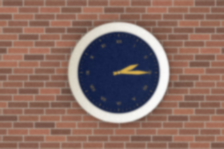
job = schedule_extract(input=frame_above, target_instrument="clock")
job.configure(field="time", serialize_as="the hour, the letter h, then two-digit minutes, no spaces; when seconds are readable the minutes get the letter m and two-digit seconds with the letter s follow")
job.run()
2h15
